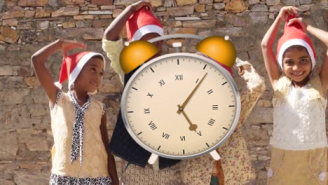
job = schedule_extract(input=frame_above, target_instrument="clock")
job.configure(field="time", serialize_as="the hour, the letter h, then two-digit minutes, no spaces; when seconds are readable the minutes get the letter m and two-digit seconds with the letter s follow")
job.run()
5h06
